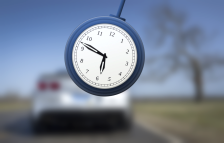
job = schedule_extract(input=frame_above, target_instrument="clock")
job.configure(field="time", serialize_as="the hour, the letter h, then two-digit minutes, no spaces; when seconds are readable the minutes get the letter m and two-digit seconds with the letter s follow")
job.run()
5h47
